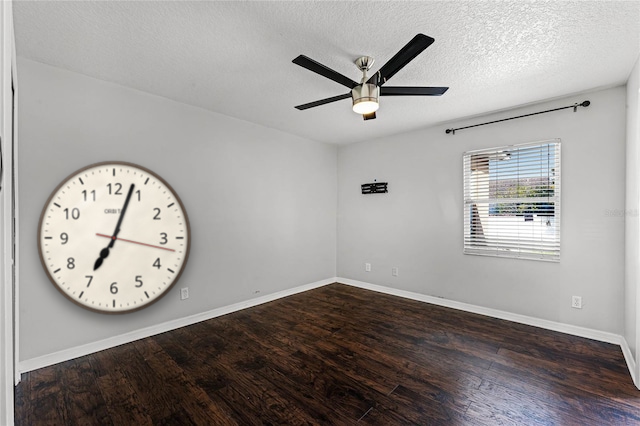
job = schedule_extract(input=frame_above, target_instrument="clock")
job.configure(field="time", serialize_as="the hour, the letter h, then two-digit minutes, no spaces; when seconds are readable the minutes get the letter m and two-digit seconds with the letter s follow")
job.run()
7h03m17s
